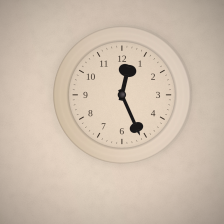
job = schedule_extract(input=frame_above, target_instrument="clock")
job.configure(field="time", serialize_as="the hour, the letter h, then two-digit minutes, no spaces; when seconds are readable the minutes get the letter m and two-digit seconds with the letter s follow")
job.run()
12h26
